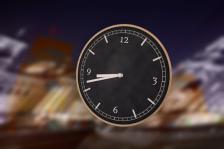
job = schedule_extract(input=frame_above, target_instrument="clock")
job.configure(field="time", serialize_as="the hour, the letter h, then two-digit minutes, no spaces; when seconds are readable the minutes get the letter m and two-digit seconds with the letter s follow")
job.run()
8h42
